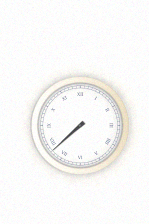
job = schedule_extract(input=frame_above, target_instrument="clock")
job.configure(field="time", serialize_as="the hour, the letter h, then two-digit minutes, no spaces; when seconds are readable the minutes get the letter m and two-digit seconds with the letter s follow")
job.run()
7h38
